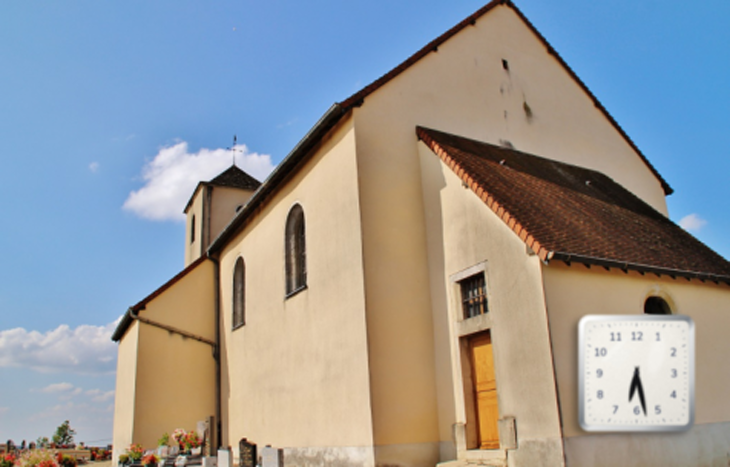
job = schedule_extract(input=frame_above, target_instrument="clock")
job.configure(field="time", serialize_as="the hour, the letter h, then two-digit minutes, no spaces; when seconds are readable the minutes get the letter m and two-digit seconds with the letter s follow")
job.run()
6h28
